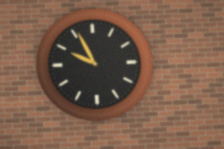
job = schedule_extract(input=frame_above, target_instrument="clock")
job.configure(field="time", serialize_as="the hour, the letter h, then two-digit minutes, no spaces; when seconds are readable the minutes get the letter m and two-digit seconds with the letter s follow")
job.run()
9h56
